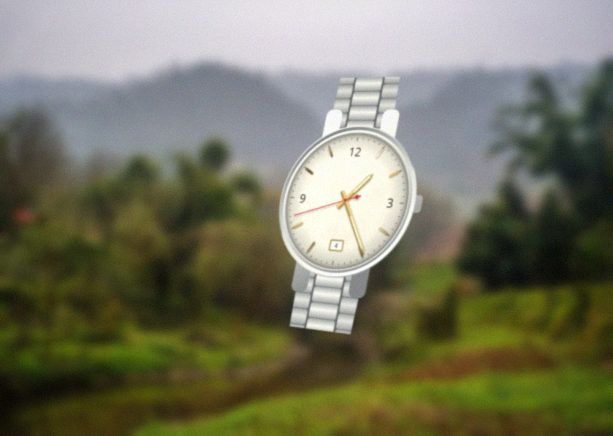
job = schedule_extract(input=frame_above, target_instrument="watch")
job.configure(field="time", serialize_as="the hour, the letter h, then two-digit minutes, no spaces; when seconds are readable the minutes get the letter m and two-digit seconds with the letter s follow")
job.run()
1h24m42s
